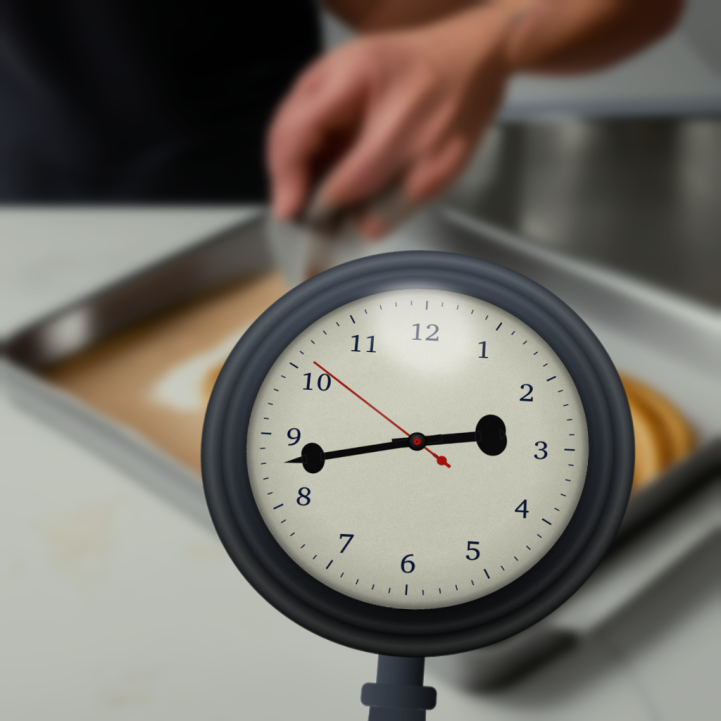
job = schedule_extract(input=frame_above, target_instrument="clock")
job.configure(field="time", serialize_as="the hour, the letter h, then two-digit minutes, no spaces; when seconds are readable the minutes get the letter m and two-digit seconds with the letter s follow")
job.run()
2h42m51s
